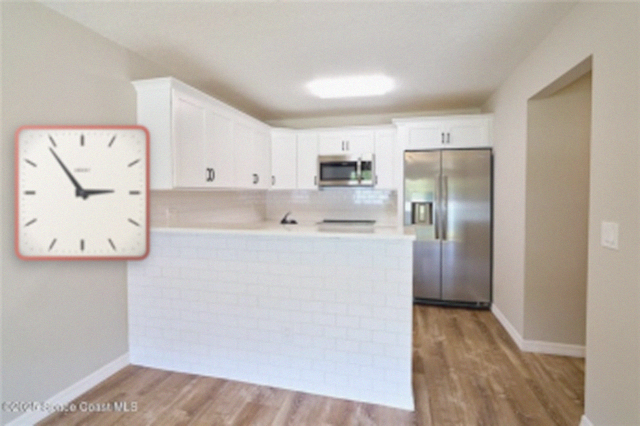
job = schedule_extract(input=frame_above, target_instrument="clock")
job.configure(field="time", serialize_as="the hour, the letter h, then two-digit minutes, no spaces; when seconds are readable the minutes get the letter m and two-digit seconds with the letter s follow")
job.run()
2h54
